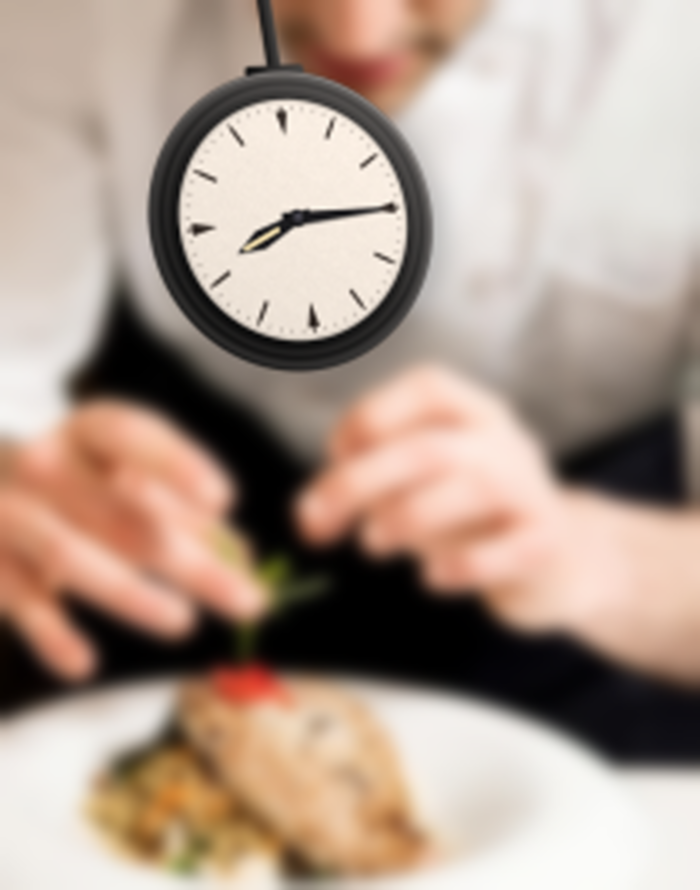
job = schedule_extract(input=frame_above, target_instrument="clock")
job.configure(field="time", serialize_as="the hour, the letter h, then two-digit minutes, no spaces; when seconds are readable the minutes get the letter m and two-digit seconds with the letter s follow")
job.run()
8h15
